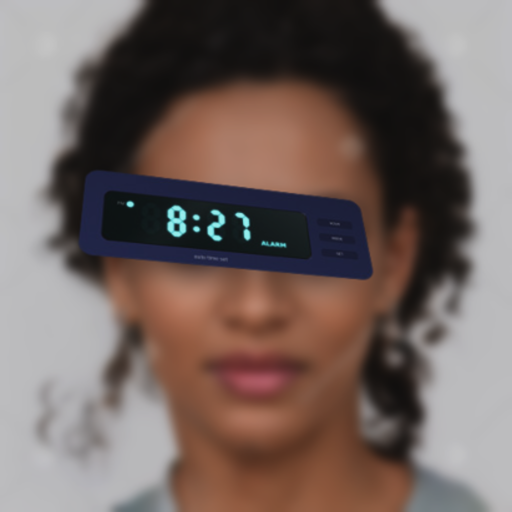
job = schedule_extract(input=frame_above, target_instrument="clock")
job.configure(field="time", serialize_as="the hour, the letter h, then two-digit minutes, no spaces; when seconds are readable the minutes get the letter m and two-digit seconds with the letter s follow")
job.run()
8h27
